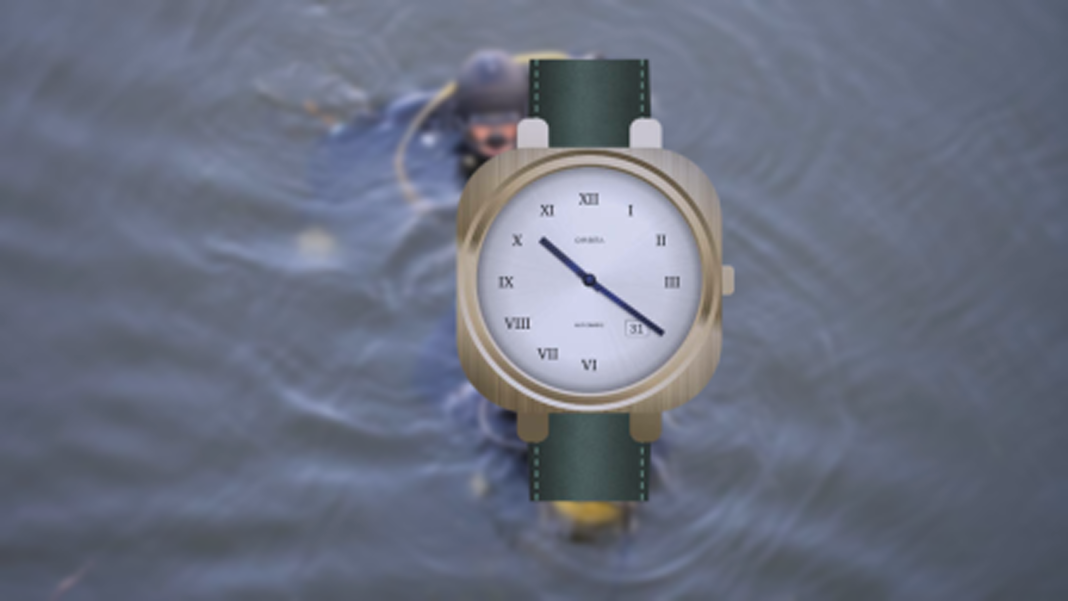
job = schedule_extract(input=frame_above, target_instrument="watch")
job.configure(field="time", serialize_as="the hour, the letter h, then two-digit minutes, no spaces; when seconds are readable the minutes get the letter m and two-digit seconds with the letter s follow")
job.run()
10h21
